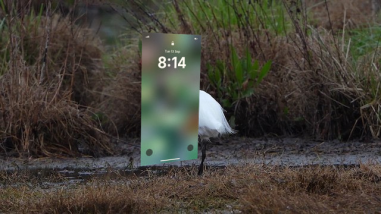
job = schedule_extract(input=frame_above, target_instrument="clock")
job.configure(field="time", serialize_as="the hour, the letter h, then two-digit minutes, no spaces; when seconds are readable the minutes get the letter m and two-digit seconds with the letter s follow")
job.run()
8h14
